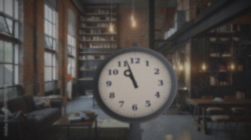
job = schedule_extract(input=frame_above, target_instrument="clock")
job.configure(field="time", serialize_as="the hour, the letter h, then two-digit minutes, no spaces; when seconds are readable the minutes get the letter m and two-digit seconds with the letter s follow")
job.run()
10h57
